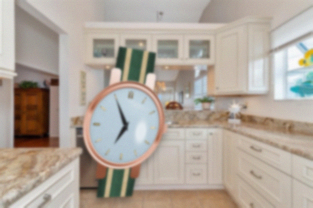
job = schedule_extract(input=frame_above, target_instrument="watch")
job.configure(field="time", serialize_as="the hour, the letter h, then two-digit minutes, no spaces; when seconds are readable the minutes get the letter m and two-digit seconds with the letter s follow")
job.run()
6h55
